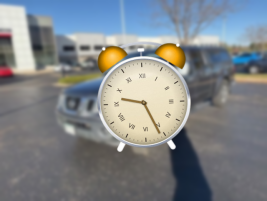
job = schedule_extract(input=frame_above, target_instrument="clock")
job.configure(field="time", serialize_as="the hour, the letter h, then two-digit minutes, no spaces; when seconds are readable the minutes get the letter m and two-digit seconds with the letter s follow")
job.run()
9h26
